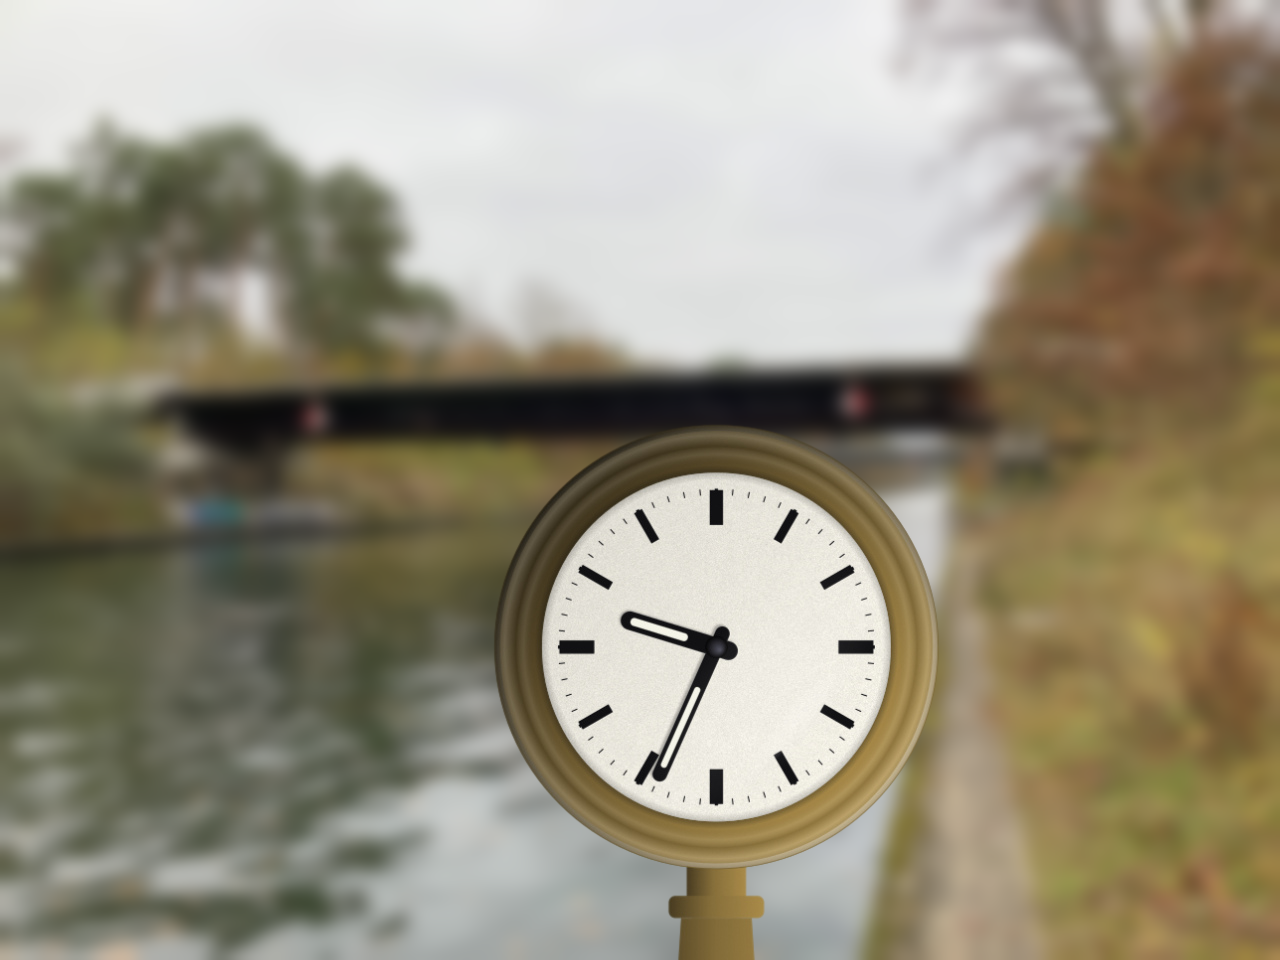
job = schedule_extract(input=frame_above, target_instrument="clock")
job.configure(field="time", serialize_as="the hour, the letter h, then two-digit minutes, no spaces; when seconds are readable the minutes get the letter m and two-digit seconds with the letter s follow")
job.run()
9h34
